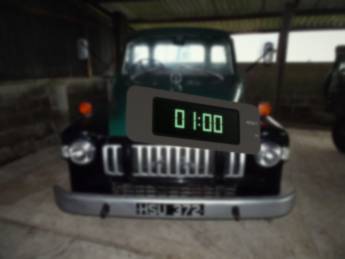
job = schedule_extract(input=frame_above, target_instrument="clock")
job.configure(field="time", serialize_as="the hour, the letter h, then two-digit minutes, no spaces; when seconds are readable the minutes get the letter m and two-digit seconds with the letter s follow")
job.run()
1h00
